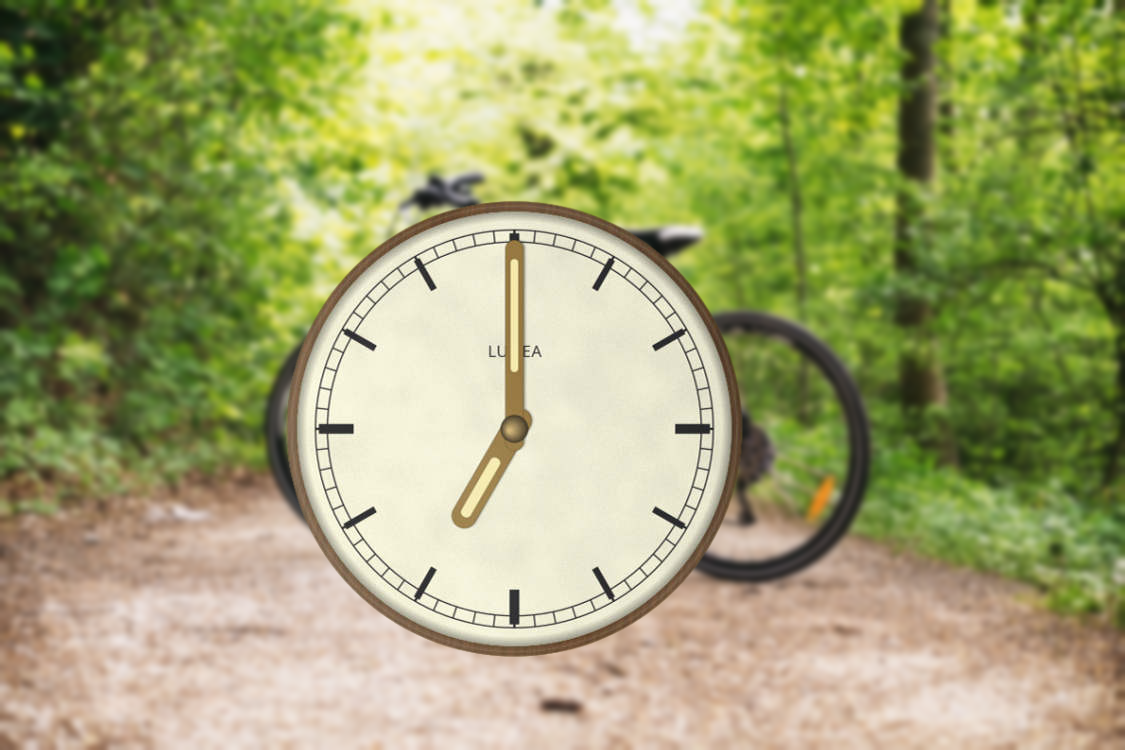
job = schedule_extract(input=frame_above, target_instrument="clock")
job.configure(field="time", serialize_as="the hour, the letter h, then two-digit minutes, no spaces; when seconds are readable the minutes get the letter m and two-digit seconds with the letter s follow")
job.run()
7h00
